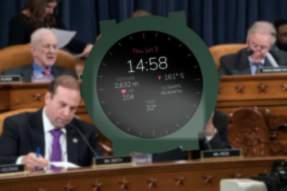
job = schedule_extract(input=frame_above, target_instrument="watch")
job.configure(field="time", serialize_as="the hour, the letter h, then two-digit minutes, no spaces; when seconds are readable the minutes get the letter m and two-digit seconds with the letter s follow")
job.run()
14h58
